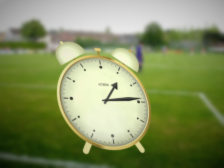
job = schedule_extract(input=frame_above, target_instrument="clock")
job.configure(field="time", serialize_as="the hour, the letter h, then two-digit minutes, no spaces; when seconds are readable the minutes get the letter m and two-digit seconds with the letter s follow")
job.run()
1h14
